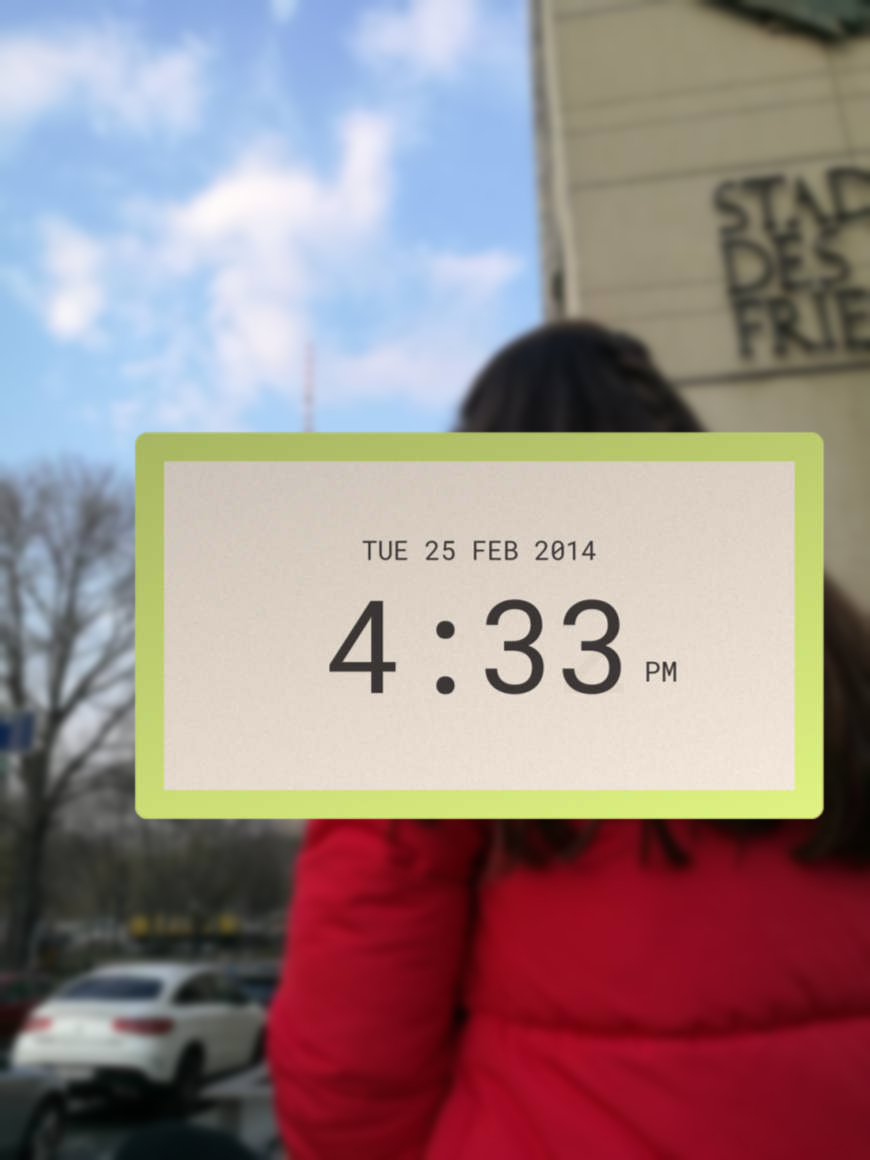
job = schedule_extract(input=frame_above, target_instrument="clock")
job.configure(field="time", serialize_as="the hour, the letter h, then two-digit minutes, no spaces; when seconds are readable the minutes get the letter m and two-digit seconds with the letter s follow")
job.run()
4h33
